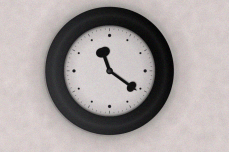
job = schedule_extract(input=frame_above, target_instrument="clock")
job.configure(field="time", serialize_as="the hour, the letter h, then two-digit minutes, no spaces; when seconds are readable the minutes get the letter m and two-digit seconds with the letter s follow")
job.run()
11h21
